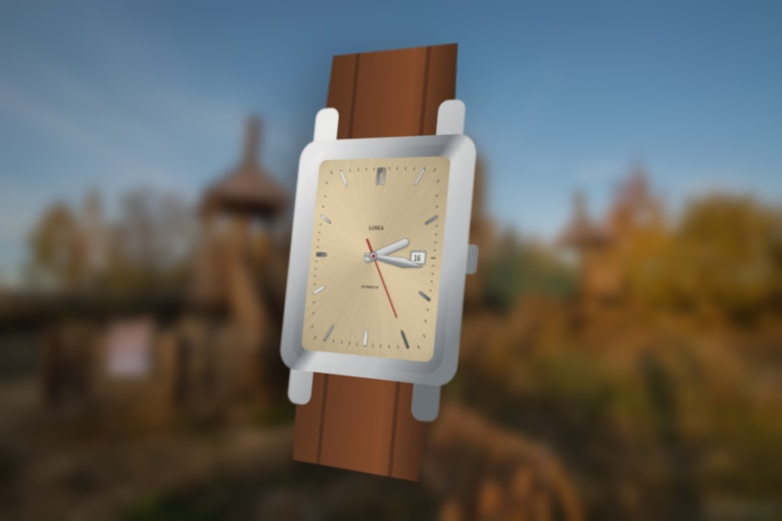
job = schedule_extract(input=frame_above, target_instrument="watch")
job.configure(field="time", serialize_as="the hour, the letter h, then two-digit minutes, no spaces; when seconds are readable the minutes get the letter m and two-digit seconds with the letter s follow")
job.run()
2h16m25s
